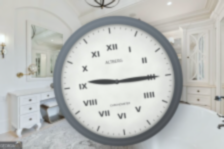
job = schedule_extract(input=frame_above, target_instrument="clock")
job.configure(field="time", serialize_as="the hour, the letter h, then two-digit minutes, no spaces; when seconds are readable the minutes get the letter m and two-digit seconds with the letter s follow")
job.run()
9h15
